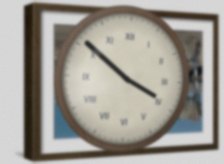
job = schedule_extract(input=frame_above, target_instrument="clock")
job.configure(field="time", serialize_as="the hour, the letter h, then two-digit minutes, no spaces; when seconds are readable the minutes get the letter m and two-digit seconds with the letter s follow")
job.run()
3h51
